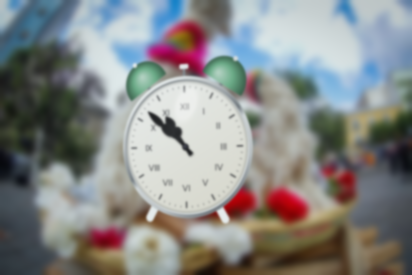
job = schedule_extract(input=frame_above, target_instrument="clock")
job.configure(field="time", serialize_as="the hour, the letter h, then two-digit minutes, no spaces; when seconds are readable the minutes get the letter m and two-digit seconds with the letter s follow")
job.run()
10h52
